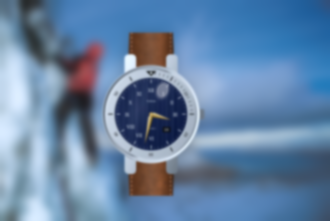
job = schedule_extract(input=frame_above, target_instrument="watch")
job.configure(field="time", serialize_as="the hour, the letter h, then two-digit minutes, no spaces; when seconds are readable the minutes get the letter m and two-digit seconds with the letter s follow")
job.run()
3h32
